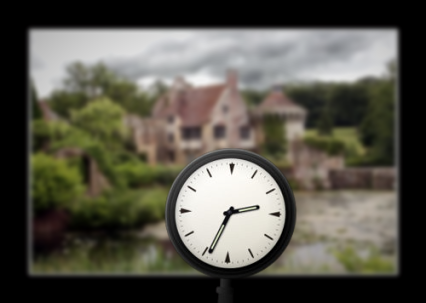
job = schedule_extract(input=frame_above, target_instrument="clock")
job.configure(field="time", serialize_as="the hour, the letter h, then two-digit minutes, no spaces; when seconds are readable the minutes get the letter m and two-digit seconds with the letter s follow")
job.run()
2h34
